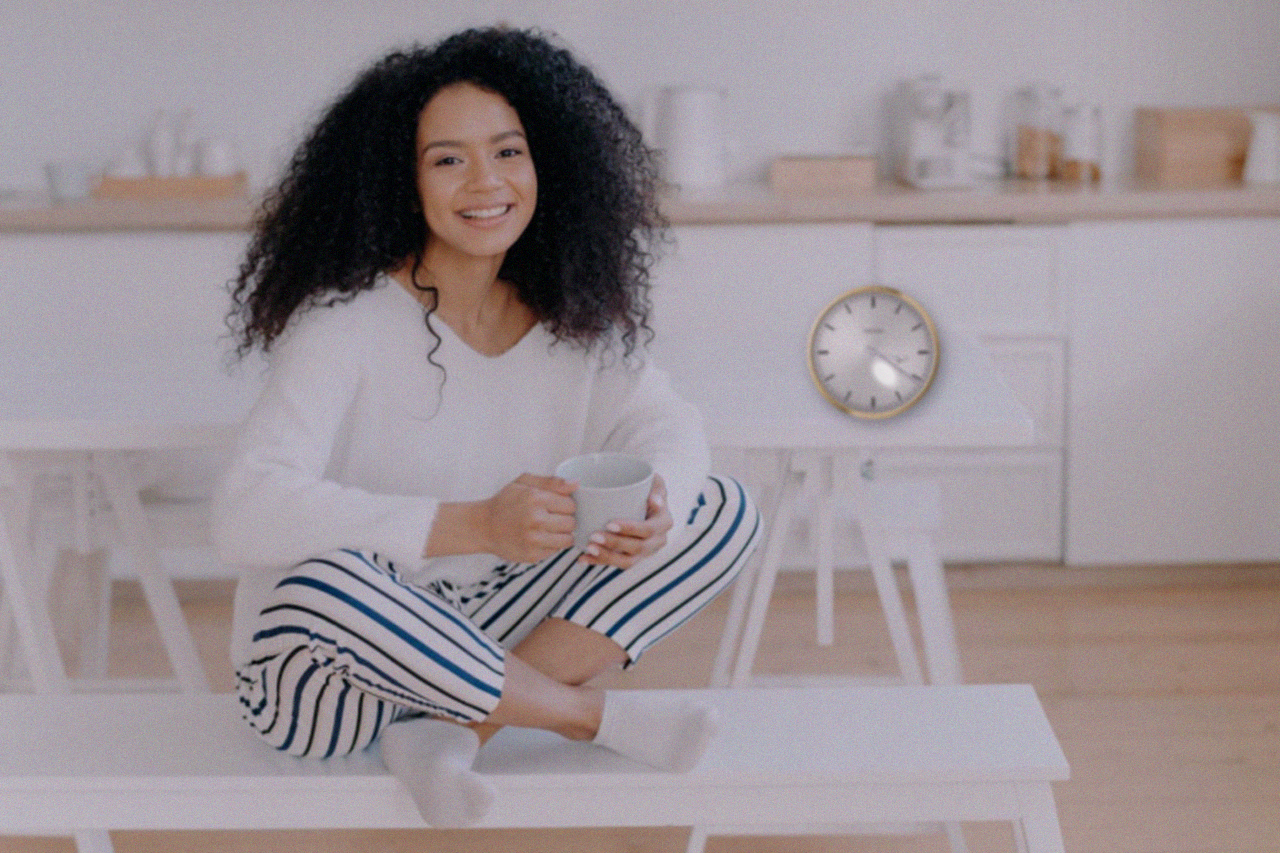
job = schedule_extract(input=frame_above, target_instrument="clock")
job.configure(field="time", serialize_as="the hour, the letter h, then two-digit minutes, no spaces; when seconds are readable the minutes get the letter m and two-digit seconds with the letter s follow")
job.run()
3h21
